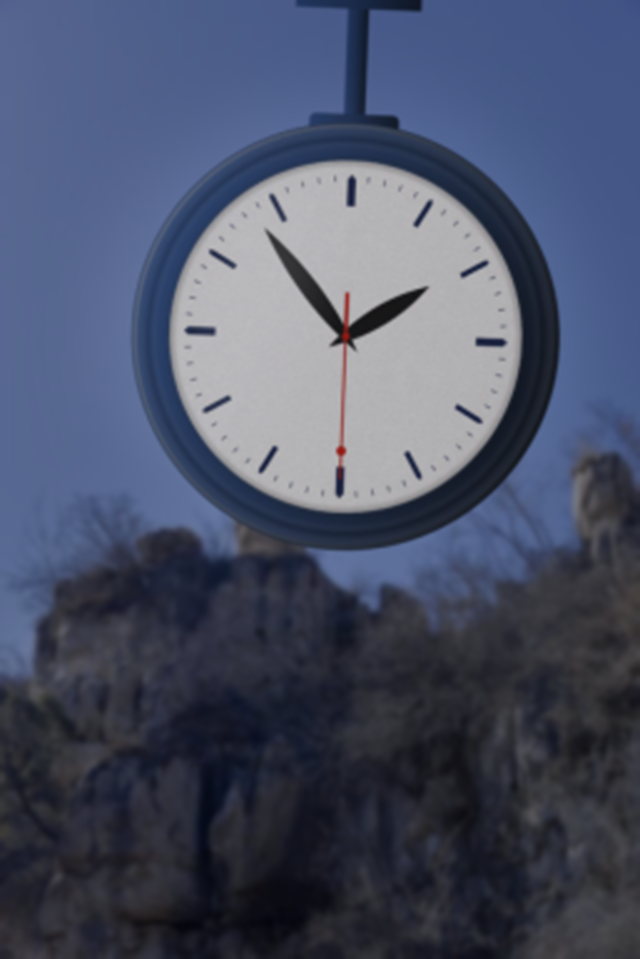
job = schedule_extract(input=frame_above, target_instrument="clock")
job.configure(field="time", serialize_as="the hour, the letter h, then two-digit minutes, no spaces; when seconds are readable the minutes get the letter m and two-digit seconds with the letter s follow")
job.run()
1h53m30s
